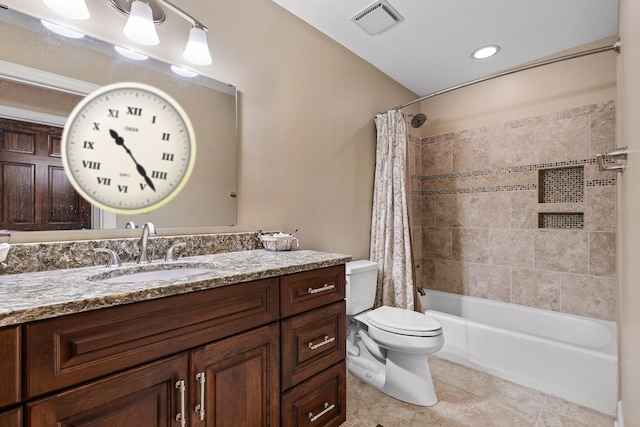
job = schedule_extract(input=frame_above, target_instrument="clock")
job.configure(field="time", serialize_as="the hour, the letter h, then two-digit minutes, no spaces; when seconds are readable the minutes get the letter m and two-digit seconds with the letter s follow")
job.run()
10h23
